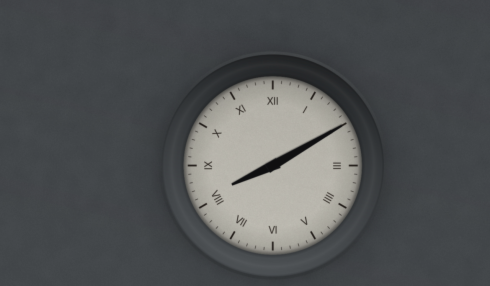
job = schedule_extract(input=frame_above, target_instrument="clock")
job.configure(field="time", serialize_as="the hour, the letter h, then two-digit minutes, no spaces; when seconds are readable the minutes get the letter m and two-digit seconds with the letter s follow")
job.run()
8h10
